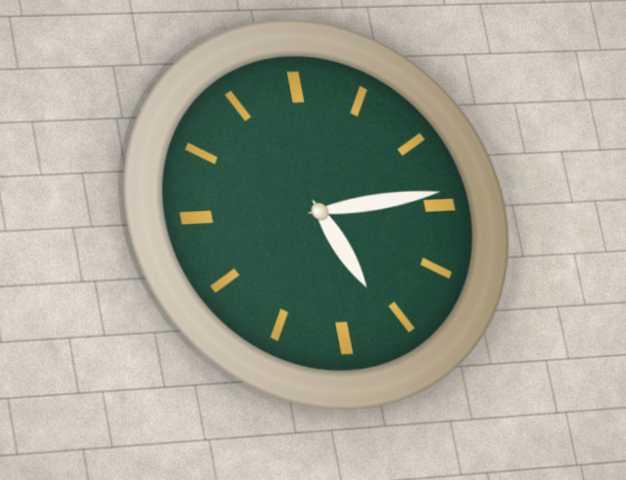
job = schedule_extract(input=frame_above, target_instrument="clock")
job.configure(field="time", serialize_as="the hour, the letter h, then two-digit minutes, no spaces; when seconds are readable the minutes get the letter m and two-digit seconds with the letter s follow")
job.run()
5h14
